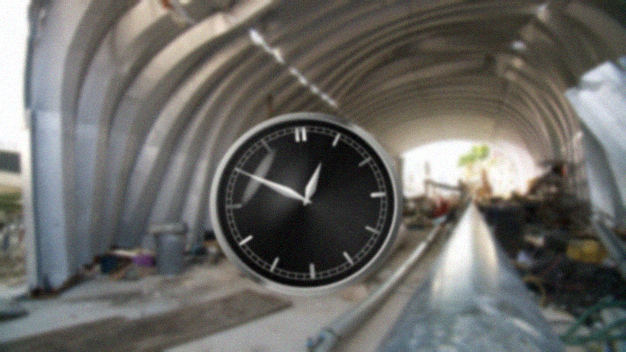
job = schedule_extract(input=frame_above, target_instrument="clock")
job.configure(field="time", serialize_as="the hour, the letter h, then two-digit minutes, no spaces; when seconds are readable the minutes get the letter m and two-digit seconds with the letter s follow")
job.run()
12h50
